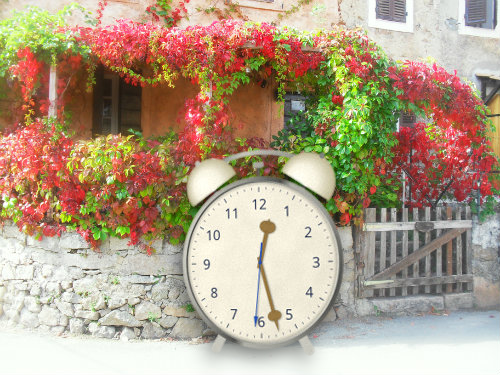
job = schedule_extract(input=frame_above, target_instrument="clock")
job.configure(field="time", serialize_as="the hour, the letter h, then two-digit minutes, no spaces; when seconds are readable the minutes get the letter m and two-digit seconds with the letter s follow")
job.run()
12h27m31s
